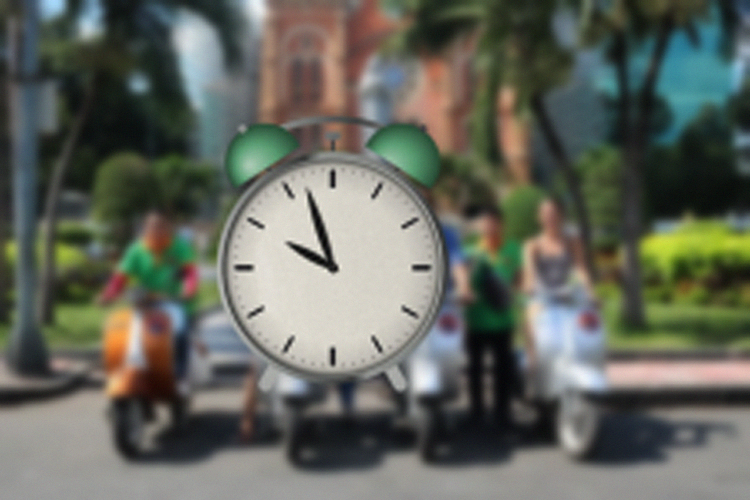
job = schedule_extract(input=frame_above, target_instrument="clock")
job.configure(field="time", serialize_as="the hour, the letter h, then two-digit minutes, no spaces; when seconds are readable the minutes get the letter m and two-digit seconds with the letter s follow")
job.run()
9h57
